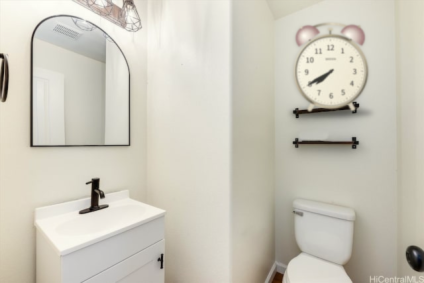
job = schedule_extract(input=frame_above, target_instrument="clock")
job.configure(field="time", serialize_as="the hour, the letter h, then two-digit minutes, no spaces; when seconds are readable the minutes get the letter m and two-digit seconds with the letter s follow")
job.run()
7h40
